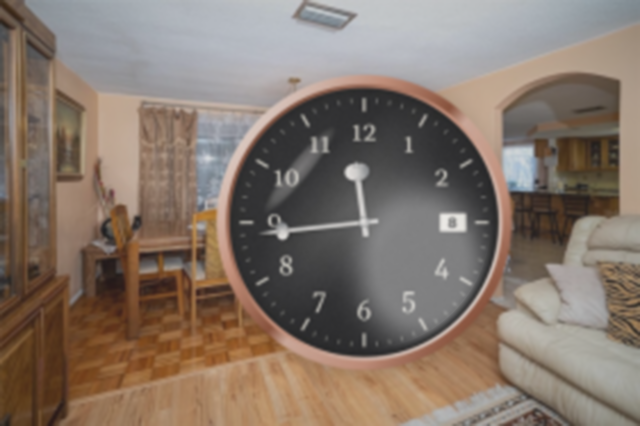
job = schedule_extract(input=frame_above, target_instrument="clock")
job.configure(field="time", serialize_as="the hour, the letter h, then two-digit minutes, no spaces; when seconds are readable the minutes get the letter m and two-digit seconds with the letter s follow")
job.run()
11h44
